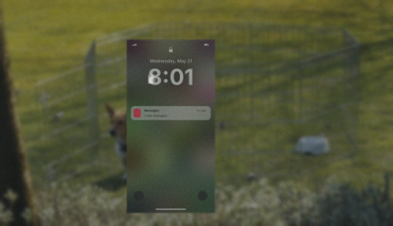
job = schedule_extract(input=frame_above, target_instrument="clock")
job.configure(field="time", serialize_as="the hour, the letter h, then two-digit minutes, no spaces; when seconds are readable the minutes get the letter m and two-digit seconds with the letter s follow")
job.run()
8h01
